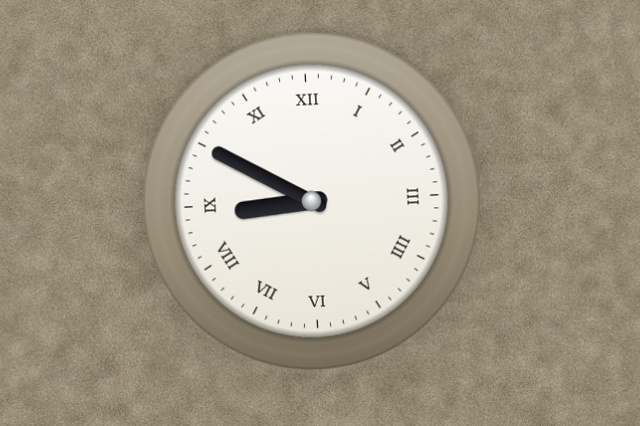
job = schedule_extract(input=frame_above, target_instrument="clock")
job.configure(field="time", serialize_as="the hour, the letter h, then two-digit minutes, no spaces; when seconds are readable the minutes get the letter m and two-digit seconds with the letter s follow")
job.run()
8h50
